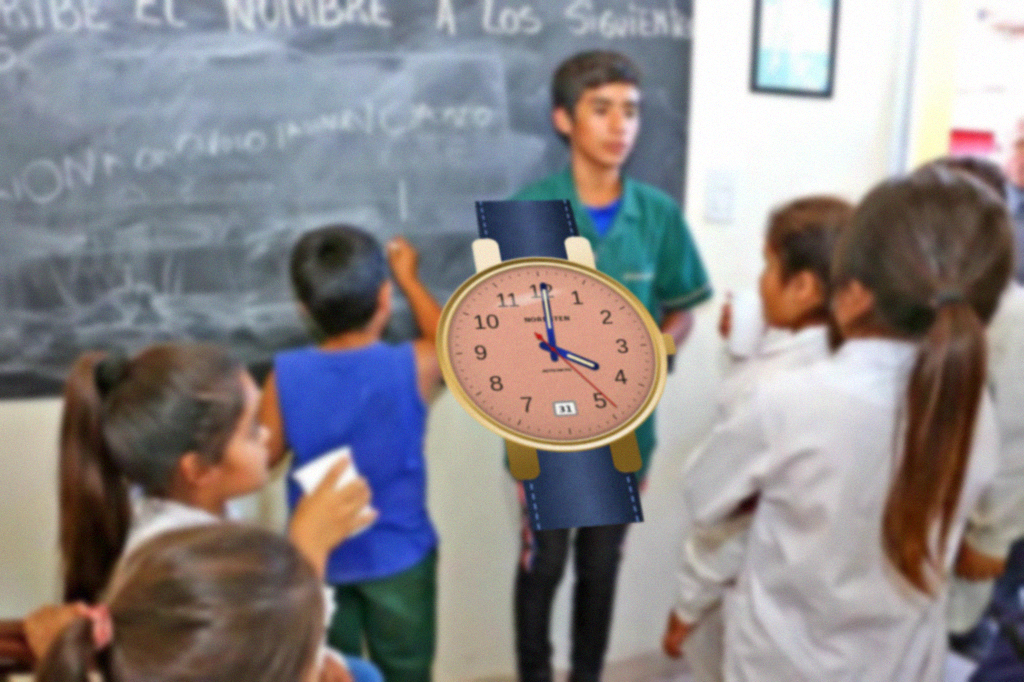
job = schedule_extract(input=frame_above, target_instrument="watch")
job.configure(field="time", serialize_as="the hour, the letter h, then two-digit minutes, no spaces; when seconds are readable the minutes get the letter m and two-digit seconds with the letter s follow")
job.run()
4h00m24s
